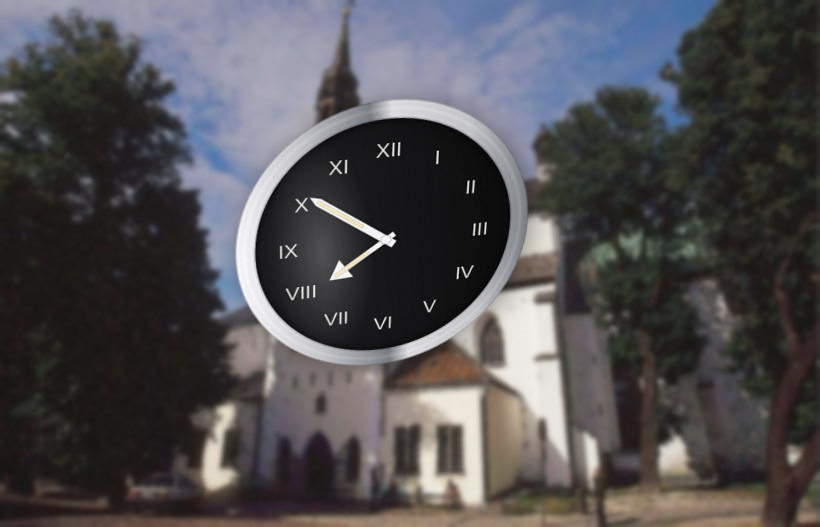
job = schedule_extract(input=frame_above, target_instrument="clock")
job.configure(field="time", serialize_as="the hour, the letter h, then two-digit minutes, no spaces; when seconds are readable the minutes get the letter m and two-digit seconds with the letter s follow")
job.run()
7h51
